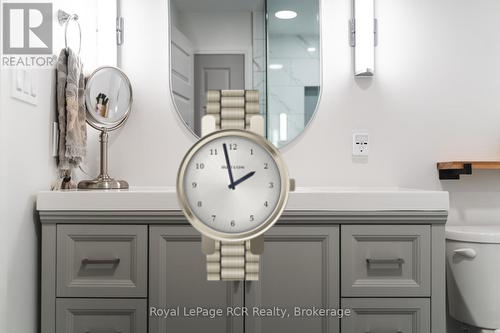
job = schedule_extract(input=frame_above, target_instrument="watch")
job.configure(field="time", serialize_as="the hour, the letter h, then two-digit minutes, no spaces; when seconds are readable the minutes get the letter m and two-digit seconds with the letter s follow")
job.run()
1h58
